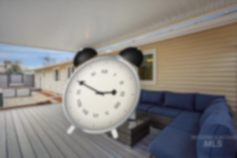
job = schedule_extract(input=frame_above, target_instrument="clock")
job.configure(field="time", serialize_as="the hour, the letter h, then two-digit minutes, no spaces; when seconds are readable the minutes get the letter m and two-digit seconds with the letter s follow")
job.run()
2h49
